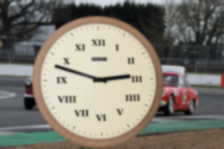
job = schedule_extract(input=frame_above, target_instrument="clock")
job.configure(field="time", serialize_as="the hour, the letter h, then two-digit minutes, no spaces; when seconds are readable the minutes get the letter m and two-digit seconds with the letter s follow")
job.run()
2h48
